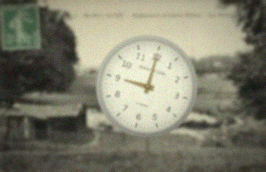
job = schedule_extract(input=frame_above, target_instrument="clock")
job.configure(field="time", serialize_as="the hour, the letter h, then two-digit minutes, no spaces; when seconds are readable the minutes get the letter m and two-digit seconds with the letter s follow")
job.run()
9h00
